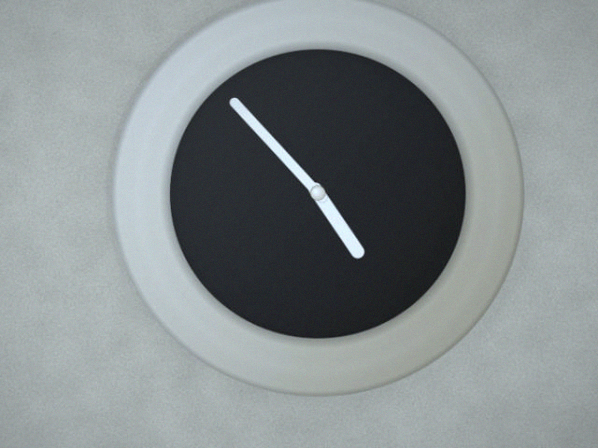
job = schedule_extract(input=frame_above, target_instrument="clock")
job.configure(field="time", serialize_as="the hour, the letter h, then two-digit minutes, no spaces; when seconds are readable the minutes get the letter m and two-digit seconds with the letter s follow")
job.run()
4h53
